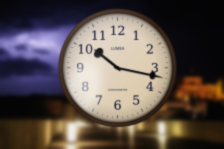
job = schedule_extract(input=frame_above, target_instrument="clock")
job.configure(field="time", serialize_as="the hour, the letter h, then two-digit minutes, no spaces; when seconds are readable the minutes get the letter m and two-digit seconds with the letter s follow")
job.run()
10h17
